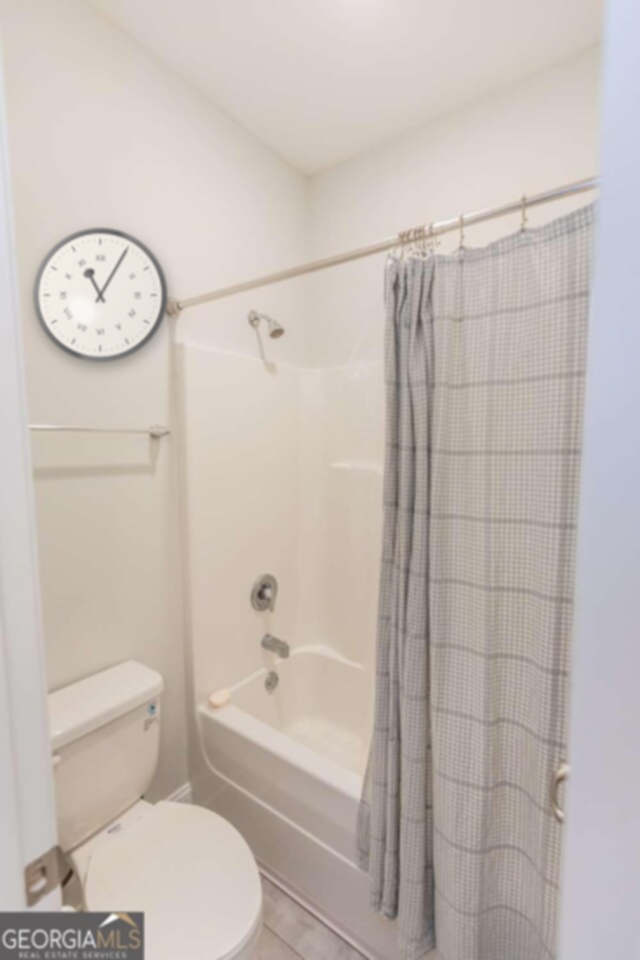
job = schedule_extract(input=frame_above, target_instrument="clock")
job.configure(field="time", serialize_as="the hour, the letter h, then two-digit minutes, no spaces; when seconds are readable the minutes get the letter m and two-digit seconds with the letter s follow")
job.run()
11h05
